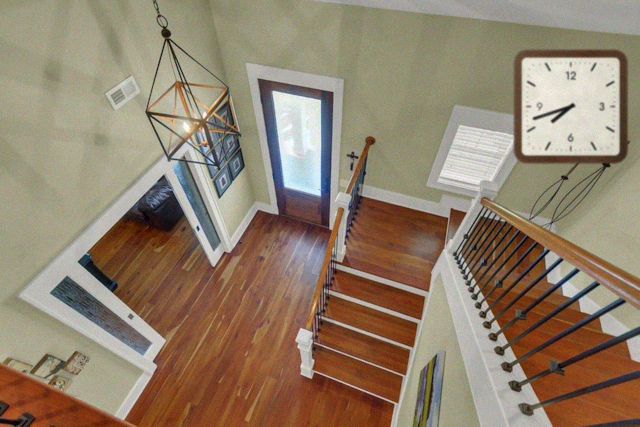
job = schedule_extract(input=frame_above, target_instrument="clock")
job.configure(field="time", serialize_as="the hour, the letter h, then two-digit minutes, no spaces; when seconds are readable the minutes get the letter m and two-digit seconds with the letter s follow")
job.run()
7h42
